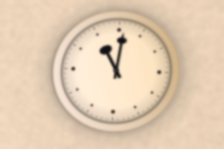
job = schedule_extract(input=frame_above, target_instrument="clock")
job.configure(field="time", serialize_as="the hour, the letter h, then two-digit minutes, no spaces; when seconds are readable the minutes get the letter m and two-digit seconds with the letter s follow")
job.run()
11h01
